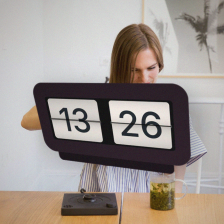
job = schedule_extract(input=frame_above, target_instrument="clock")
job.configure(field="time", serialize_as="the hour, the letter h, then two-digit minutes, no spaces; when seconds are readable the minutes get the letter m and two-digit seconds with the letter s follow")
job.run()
13h26
